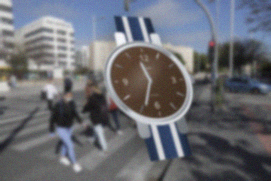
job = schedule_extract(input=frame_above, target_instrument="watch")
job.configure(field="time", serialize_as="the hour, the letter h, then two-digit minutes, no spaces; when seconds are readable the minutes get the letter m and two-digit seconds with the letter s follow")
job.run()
11h34
